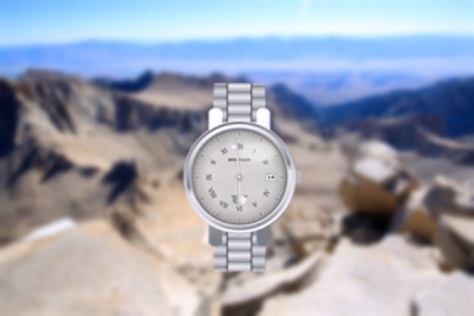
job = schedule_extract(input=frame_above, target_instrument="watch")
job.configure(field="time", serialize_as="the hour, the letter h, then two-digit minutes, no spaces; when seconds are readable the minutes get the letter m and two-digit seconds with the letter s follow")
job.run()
5h59
